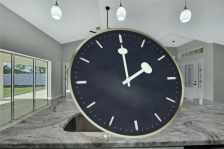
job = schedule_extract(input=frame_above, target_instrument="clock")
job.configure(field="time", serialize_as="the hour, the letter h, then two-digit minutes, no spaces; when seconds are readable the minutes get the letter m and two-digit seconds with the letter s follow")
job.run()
2h00
